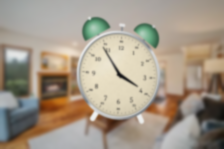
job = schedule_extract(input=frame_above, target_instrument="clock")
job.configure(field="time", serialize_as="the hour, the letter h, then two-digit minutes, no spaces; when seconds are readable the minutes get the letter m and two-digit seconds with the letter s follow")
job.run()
3h54
